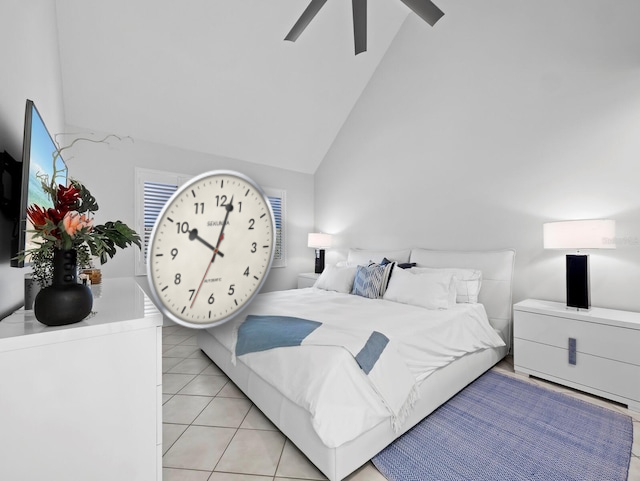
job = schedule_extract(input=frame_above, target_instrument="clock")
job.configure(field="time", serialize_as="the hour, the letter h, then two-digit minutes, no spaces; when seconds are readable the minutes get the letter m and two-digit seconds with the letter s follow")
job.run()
10h02m34s
